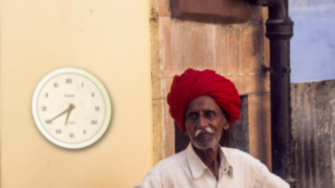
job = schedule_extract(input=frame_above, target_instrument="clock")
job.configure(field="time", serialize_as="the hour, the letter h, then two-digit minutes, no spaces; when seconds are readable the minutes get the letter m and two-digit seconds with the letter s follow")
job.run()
6h40
